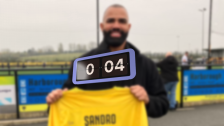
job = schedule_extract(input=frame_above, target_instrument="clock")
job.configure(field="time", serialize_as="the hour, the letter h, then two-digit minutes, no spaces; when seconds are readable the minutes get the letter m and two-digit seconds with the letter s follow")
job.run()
0h04
